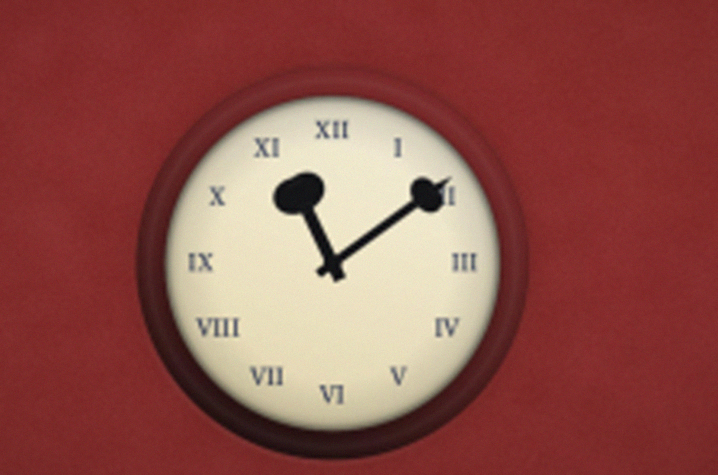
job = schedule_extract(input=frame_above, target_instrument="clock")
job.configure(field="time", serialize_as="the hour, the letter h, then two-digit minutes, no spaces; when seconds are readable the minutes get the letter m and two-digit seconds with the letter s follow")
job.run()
11h09
